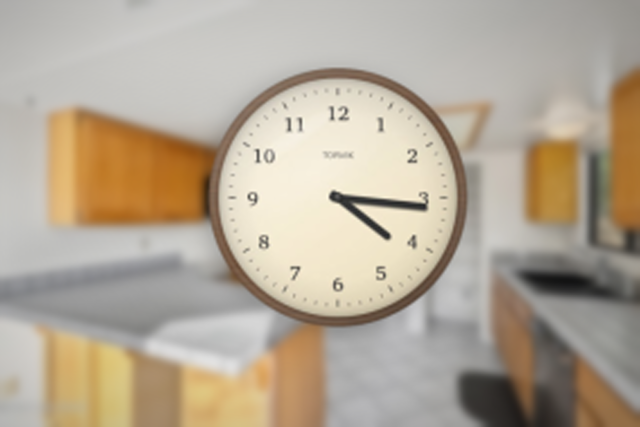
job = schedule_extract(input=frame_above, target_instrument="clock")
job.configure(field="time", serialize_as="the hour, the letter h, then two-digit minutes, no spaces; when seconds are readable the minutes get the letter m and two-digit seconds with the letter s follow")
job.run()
4h16
